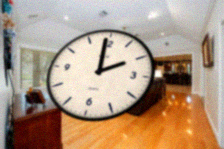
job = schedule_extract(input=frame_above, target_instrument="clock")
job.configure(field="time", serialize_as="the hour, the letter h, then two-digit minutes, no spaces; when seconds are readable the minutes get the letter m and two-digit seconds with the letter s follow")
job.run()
1h59
